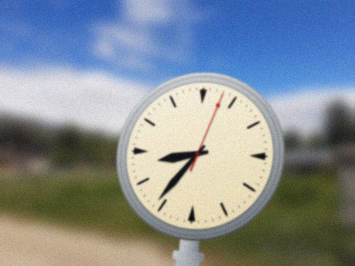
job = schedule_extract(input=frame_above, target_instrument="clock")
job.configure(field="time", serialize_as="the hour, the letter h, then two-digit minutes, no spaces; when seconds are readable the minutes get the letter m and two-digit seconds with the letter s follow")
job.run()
8h36m03s
